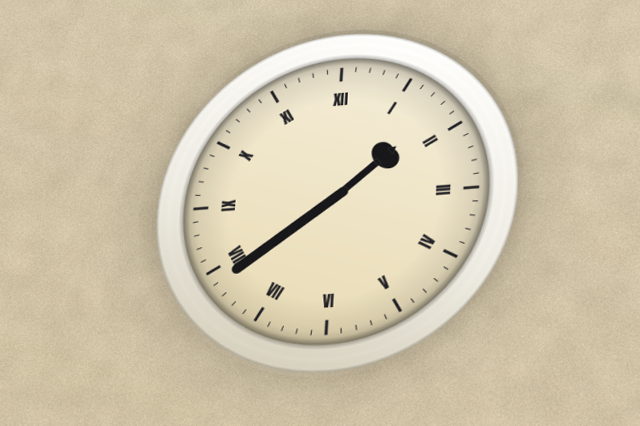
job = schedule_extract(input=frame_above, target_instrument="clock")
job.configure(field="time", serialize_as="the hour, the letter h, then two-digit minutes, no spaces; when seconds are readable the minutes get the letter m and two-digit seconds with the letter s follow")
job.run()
1h39
